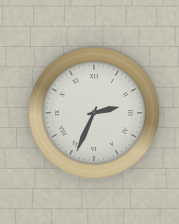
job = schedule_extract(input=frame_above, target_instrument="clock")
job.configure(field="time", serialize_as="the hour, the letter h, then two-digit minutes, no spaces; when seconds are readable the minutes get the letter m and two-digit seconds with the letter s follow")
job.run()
2h34
